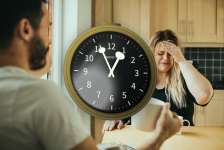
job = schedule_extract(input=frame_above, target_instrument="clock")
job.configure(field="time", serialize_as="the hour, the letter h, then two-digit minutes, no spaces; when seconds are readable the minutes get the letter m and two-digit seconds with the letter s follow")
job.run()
12h56
